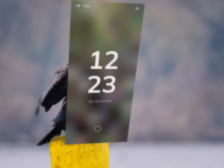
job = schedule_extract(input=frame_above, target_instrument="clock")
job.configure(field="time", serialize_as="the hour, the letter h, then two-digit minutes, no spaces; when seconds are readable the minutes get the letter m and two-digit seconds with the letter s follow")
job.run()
12h23
